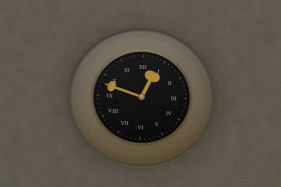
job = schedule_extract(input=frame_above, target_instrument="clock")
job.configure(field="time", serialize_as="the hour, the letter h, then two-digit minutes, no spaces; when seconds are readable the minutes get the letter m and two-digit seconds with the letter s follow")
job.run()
12h48
